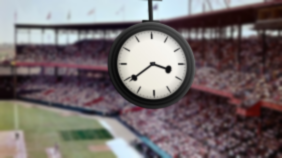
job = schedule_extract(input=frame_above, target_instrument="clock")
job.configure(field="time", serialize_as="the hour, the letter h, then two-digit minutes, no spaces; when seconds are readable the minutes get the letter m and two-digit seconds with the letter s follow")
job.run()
3h39
